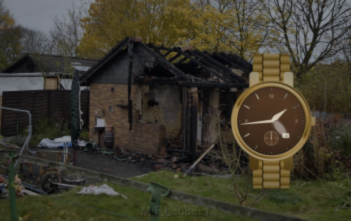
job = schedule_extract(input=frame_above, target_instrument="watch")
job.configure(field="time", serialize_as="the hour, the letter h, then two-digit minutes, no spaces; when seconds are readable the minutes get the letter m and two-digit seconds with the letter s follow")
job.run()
1h44
